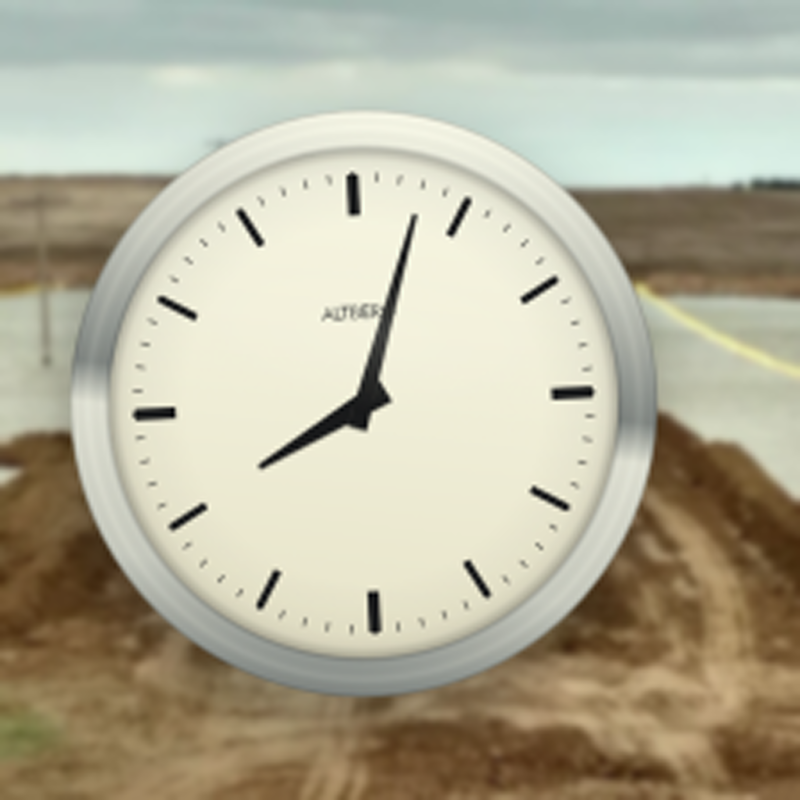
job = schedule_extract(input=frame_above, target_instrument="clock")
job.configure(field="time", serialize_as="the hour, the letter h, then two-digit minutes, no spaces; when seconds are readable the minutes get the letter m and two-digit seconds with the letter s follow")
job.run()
8h03
